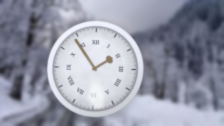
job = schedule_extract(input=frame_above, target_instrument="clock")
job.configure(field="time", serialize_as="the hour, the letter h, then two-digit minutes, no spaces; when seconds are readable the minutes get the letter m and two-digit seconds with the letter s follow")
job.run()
1h54
